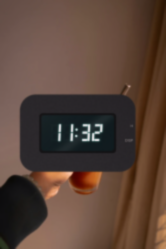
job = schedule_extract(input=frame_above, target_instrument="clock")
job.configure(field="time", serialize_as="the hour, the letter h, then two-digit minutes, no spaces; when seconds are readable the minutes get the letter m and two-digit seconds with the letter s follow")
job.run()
11h32
